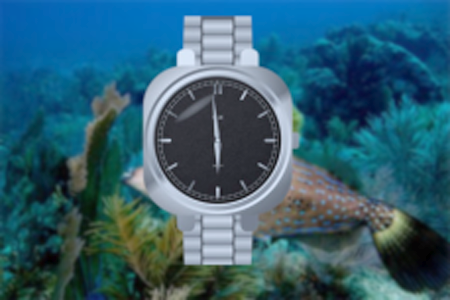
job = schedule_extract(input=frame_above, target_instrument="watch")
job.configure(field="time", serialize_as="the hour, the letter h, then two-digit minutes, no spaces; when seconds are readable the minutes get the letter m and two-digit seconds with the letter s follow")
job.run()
5h59
